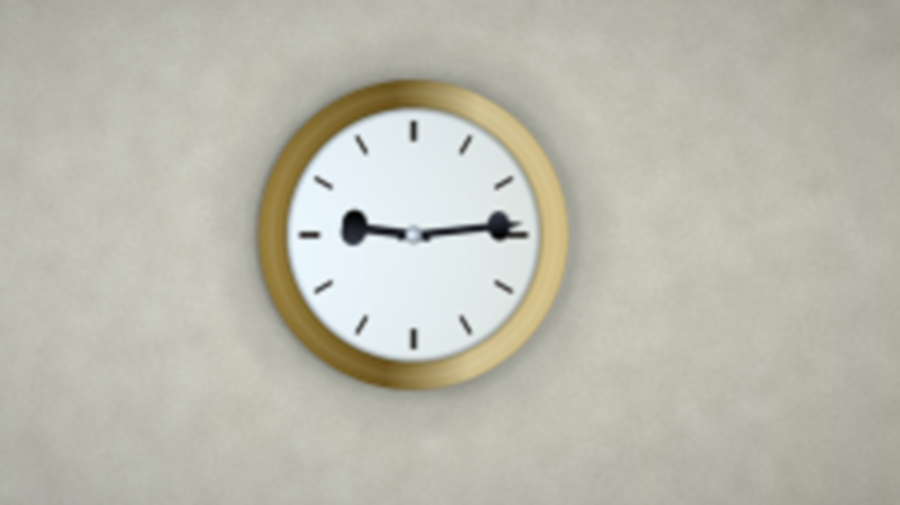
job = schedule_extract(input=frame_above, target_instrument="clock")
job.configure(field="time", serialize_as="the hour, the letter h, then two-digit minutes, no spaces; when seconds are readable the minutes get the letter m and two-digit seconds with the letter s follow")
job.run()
9h14
